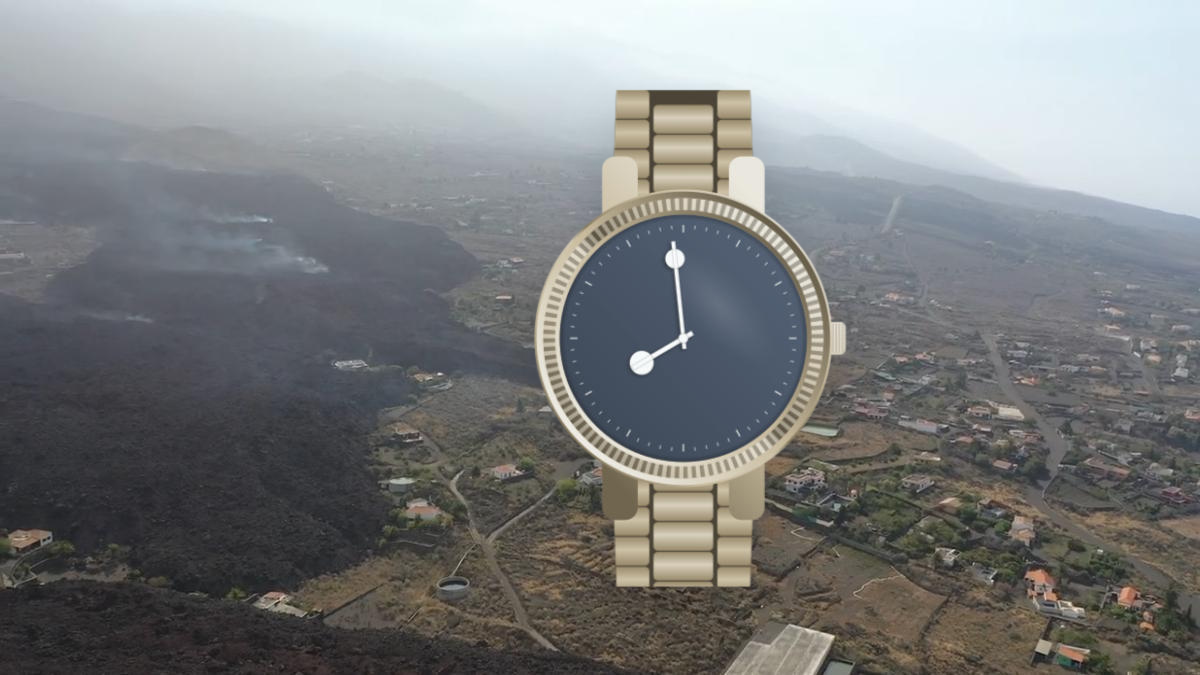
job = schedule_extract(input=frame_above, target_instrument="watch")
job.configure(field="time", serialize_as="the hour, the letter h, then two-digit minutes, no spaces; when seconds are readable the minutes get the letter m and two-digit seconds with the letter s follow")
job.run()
7h59
